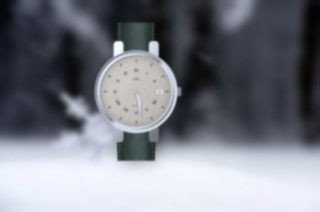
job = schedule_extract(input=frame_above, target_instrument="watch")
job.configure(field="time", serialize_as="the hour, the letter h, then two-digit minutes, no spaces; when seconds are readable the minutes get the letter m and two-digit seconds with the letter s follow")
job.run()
5h28
